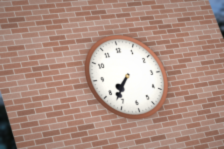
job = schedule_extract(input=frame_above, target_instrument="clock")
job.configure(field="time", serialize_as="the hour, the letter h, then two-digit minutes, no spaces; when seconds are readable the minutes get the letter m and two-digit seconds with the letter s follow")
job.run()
7h37
